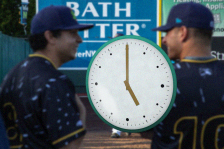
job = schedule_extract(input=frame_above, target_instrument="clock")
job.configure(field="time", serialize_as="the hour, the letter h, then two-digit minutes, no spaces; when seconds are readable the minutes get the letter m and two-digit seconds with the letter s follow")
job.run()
5h00
